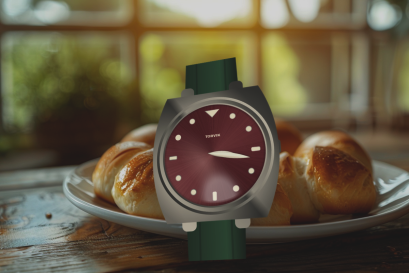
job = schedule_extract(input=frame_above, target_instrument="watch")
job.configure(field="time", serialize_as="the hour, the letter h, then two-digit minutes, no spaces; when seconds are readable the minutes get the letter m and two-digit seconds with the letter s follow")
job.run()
3h17
